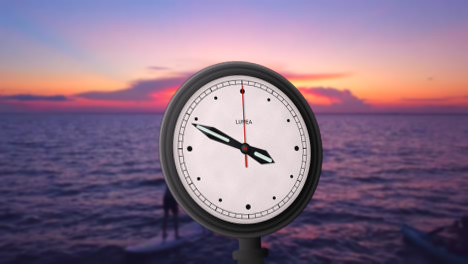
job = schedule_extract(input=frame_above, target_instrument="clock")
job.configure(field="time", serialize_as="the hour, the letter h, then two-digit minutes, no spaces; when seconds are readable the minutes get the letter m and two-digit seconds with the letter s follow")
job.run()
3h49m00s
